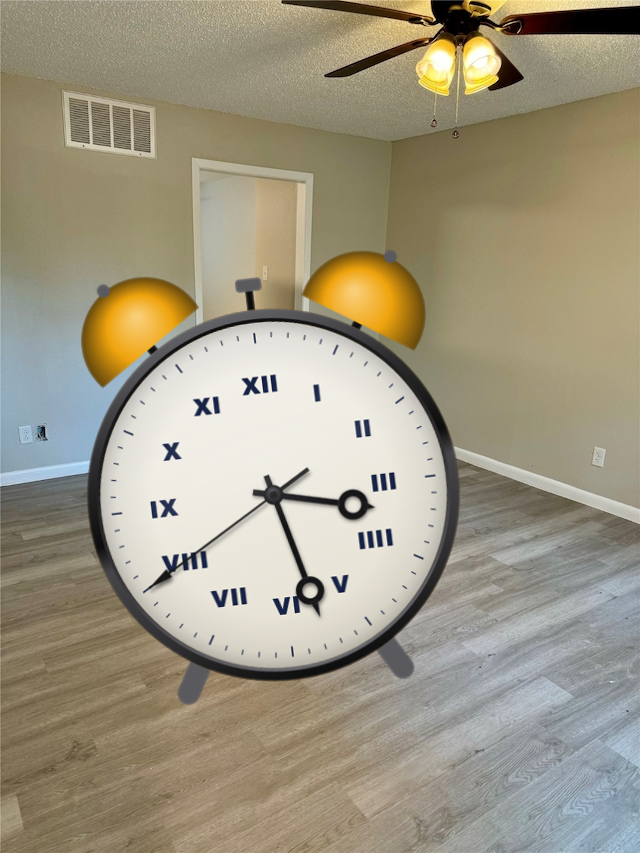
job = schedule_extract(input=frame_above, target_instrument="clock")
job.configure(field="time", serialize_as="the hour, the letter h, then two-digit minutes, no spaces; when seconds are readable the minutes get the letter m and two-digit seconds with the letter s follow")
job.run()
3h27m40s
